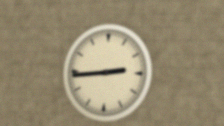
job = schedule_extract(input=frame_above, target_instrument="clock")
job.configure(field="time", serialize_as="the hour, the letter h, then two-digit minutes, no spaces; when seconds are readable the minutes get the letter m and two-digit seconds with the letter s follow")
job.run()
2h44
